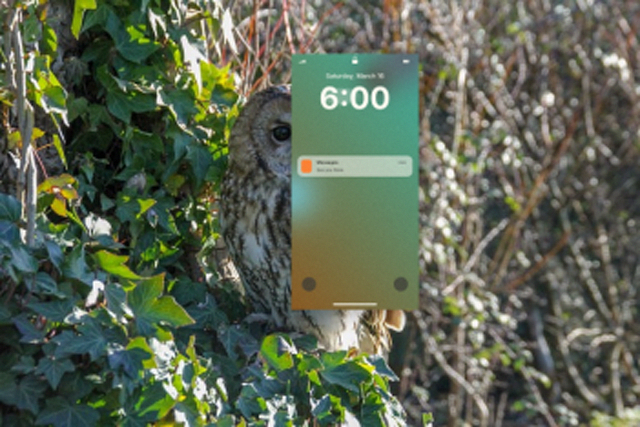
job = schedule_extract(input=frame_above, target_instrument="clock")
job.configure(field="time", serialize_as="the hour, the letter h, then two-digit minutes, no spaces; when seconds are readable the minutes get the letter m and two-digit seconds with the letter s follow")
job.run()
6h00
